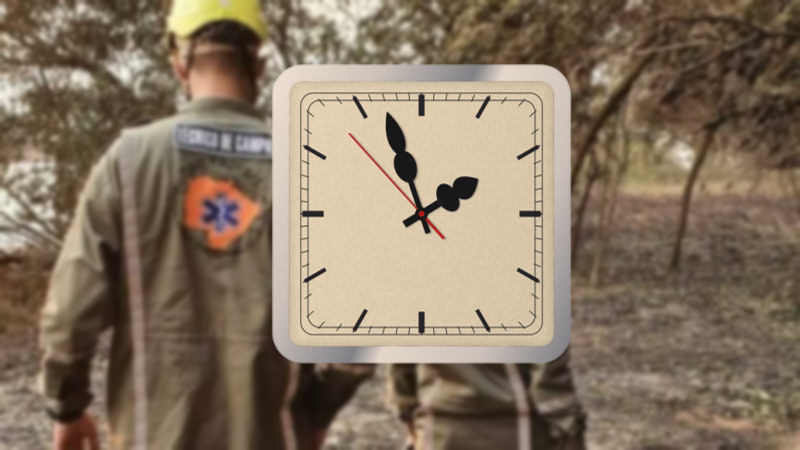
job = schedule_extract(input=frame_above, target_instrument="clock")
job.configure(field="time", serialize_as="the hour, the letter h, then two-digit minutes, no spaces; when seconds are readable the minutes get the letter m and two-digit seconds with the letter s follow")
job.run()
1h56m53s
